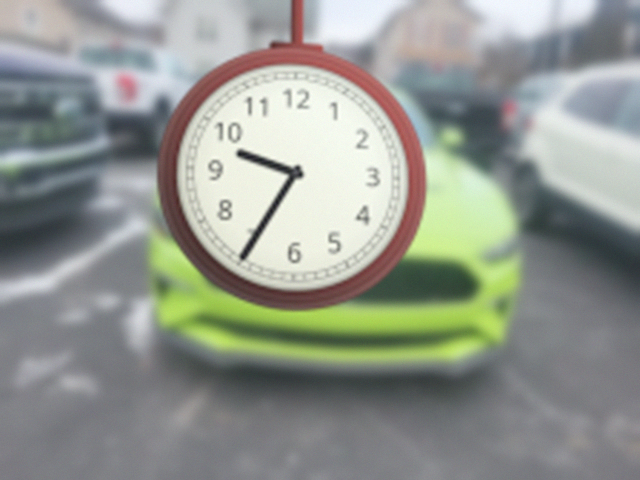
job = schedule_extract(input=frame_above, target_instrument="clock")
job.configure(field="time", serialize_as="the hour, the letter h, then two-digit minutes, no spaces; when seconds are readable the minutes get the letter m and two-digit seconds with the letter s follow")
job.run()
9h35
